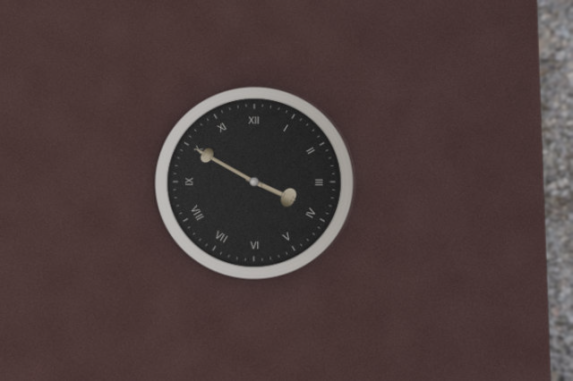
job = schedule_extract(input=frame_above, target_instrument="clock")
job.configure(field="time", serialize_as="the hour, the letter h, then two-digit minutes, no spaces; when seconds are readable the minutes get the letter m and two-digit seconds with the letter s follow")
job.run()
3h50
